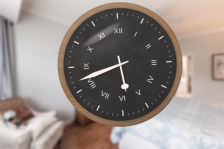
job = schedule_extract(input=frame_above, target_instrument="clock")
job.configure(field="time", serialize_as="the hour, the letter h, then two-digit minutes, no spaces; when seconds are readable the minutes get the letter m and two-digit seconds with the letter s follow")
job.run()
5h42
